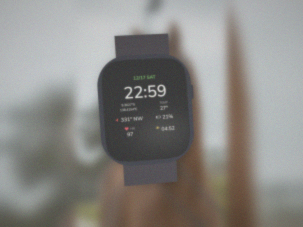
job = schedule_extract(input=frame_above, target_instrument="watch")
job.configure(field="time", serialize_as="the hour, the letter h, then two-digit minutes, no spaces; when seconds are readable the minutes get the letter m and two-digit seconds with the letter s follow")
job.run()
22h59
